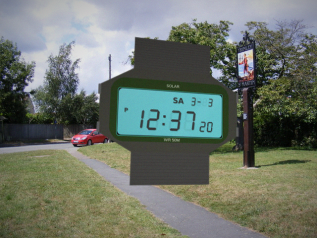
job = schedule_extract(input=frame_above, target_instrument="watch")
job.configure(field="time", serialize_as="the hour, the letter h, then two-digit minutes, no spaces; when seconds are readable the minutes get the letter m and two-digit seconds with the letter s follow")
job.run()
12h37m20s
